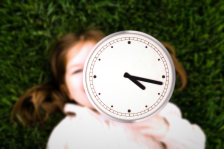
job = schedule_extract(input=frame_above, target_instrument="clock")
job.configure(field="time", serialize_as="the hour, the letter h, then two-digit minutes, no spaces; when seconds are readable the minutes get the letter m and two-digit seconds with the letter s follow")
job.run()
4h17
